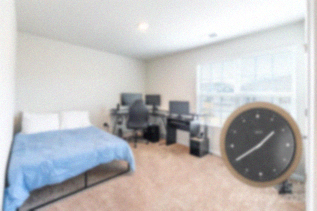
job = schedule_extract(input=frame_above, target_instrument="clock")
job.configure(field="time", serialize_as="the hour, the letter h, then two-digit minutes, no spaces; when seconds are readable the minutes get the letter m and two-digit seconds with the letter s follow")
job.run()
1h40
